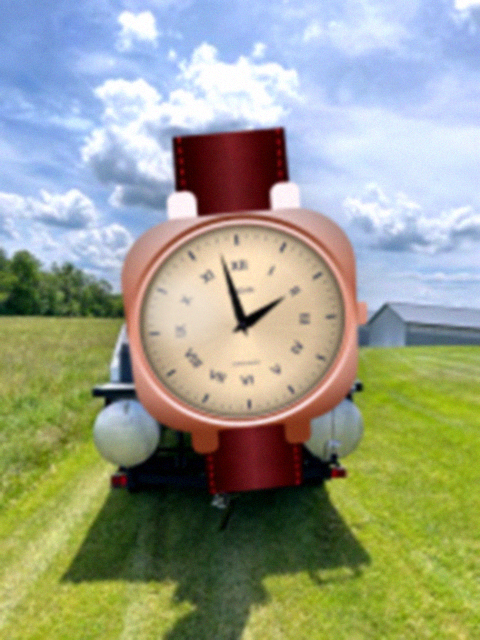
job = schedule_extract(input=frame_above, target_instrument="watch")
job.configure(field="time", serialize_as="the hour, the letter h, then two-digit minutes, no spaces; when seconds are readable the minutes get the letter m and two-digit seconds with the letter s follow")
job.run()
1h58
